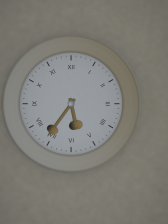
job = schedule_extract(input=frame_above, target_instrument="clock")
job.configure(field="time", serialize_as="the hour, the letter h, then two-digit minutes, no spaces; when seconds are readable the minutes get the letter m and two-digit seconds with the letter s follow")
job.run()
5h36
